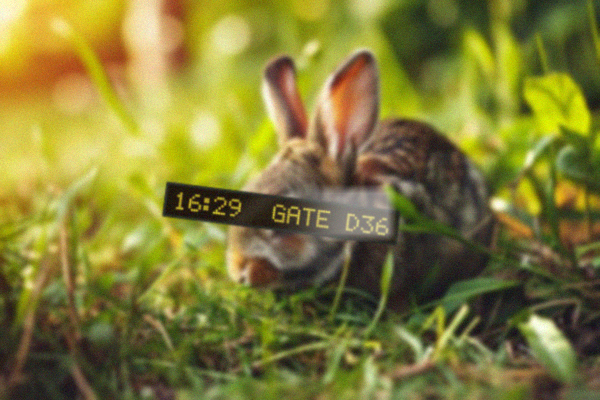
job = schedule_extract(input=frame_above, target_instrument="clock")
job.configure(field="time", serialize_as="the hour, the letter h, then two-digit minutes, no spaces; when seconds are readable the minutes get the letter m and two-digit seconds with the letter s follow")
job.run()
16h29
